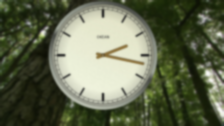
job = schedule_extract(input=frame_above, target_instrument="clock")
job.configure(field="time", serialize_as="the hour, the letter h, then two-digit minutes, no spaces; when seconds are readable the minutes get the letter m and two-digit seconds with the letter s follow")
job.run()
2h17
